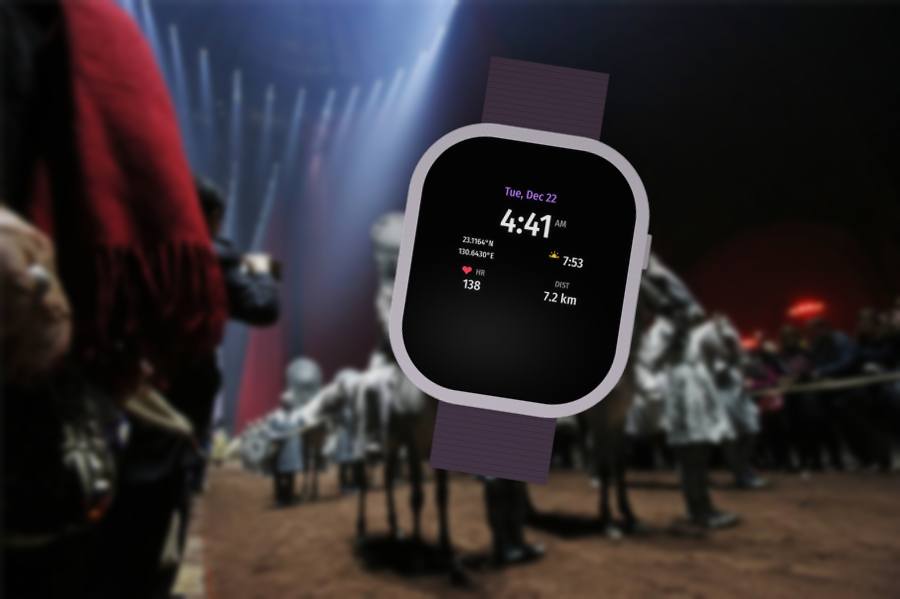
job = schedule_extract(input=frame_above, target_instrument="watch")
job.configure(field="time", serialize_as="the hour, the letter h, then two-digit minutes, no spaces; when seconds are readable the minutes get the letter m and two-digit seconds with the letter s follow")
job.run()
4h41
